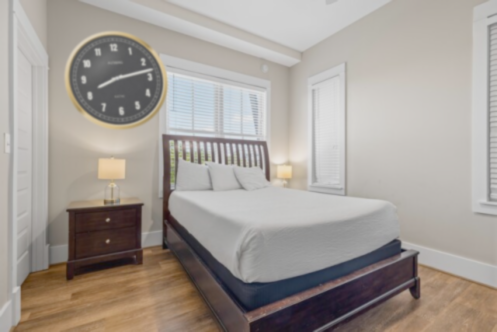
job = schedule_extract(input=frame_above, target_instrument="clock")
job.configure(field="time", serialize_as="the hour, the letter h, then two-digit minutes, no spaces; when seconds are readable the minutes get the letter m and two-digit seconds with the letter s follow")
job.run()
8h13
